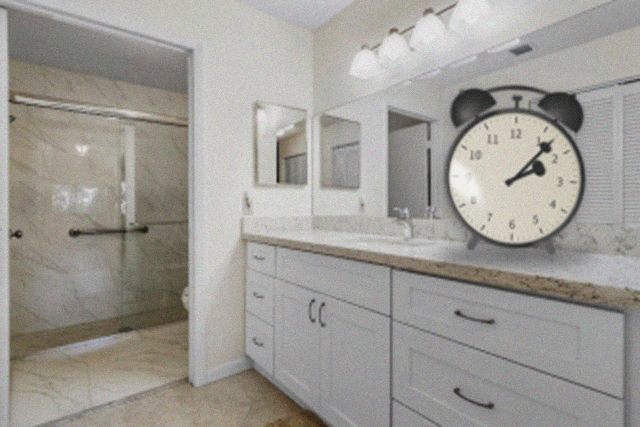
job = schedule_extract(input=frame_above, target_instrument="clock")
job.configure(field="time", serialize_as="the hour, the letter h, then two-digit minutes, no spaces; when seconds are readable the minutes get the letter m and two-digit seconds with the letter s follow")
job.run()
2h07
